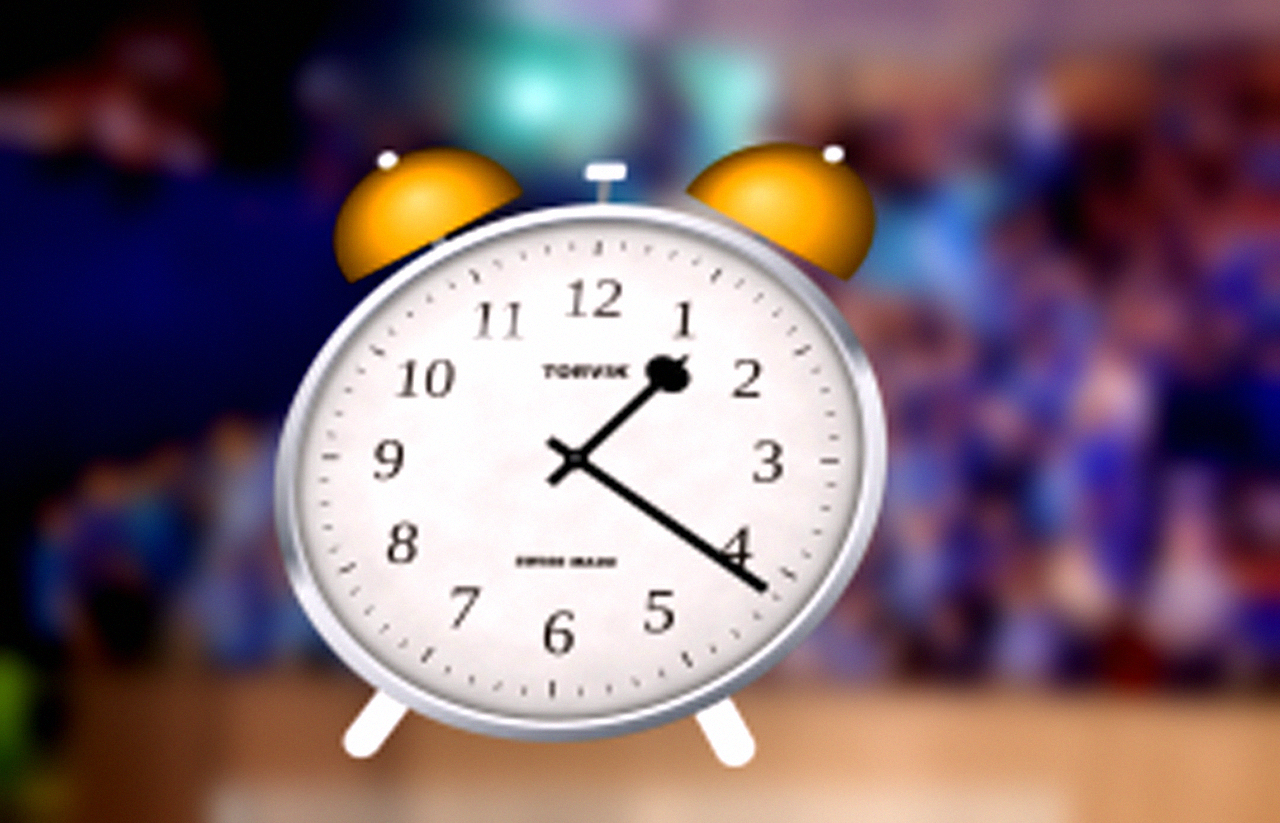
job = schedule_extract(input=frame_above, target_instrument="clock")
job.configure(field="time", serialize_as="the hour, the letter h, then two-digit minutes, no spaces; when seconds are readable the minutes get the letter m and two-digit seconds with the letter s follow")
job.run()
1h21
